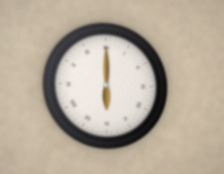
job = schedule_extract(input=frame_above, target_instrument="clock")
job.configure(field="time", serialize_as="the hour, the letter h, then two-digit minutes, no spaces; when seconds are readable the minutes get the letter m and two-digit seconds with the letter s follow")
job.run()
6h00
